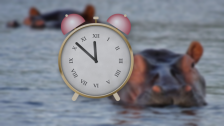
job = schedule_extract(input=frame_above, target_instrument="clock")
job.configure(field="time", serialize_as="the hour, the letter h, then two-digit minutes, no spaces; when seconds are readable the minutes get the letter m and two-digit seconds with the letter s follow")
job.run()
11h52
